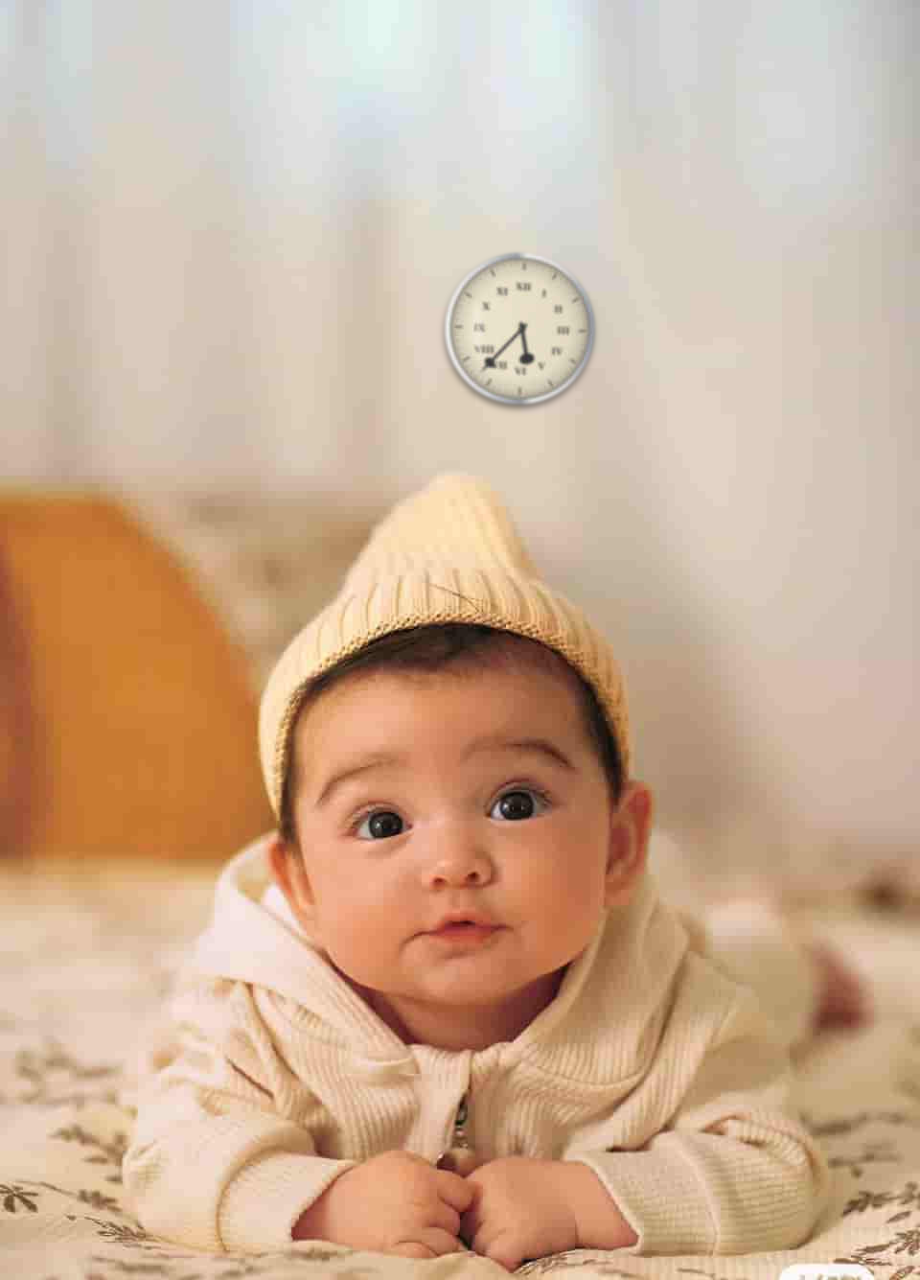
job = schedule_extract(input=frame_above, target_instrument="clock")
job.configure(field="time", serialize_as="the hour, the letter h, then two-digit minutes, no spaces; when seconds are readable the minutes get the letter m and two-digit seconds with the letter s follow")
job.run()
5h37
